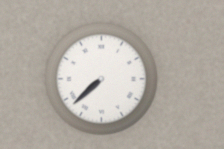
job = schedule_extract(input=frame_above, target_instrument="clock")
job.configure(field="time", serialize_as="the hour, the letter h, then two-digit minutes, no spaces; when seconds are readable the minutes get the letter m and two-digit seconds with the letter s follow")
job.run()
7h38
